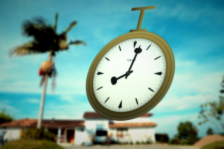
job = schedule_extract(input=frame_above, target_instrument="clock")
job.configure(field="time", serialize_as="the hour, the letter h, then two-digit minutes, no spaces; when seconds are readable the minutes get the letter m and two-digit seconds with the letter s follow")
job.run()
8h02
